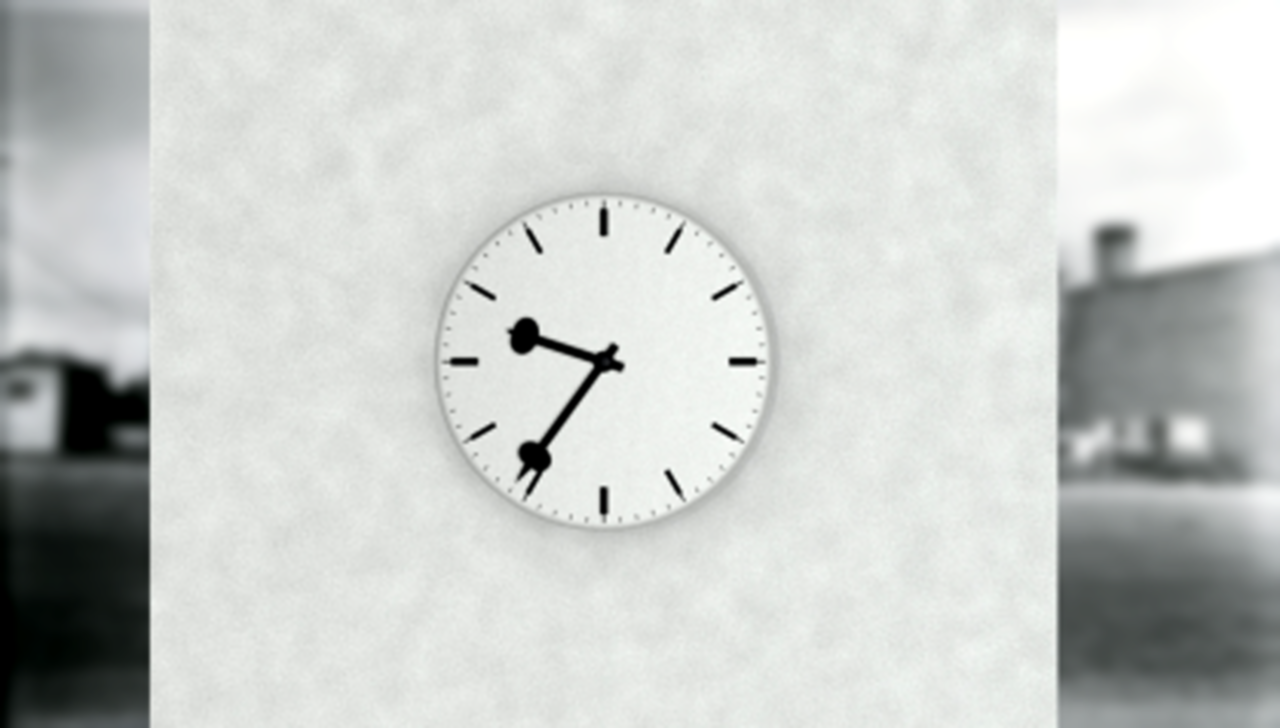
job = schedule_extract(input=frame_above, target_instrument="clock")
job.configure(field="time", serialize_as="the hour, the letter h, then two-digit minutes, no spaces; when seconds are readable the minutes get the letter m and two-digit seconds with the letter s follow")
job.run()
9h36
